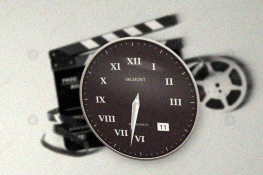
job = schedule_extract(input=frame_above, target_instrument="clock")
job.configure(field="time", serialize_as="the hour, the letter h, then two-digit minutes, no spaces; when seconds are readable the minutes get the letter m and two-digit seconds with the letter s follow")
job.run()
6h32
